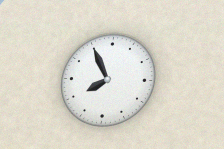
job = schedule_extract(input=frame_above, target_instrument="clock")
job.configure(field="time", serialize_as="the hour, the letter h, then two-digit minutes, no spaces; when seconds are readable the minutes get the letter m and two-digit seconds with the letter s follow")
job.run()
7h55
